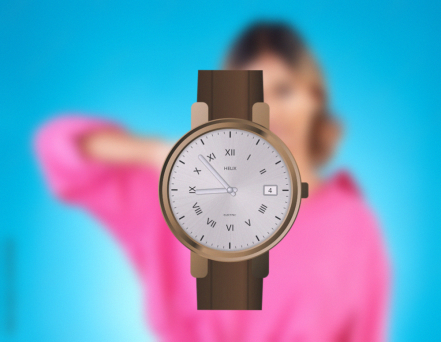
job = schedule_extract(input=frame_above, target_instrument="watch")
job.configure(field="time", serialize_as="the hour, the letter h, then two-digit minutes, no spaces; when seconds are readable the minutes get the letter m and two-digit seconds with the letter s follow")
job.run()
8h53
